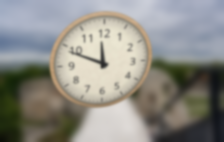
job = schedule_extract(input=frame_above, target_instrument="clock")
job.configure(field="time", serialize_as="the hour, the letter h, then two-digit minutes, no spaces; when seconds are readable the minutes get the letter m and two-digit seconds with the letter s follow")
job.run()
11h49
